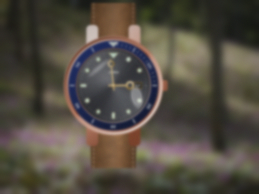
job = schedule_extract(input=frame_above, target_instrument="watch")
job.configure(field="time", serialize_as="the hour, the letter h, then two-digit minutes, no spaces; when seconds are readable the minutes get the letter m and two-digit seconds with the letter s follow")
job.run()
2h59
